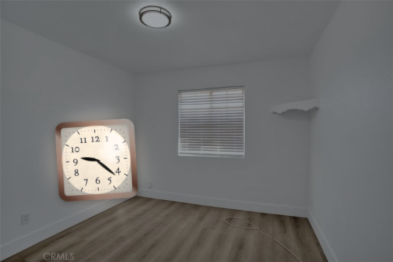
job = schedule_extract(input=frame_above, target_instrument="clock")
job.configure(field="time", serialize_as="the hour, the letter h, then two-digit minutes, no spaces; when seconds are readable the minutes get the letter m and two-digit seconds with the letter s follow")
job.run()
9h22
